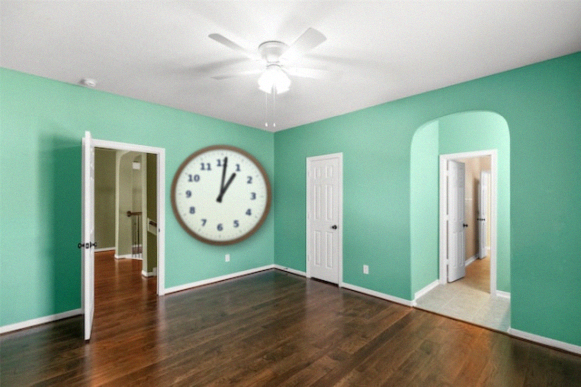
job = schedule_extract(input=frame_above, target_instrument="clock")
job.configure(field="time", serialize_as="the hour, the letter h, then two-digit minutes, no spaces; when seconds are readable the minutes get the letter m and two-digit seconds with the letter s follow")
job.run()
1h01
